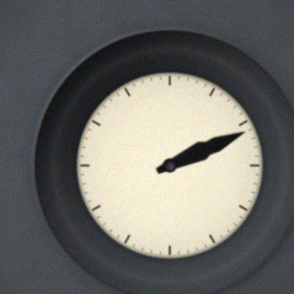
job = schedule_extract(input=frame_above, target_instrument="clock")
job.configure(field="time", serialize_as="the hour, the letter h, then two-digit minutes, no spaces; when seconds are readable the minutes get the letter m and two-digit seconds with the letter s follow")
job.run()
2h11
